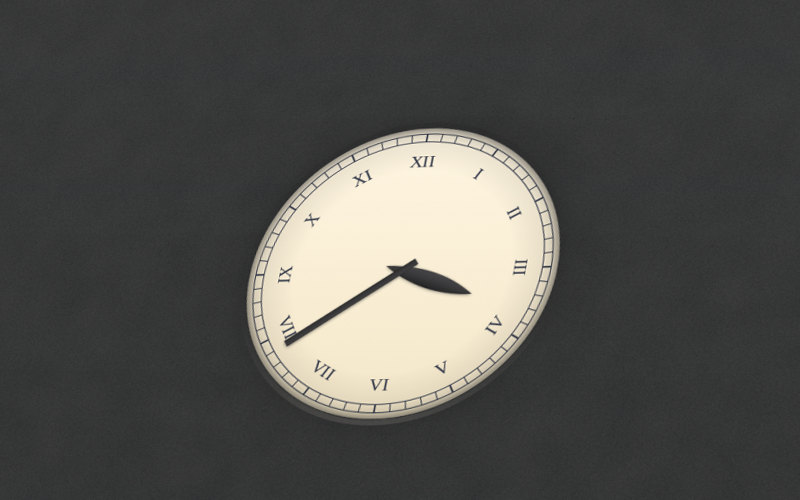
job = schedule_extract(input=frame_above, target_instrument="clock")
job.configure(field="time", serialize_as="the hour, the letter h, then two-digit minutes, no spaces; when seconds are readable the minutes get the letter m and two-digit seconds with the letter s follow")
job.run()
3h39
